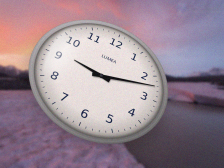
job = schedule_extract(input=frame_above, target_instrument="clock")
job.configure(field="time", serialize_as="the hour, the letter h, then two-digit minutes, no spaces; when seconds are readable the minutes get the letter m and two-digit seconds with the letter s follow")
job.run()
9h12
